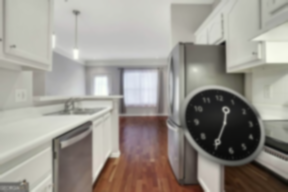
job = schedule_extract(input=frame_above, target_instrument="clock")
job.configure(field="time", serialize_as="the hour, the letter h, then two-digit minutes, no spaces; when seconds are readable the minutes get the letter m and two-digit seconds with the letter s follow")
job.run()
12h35
